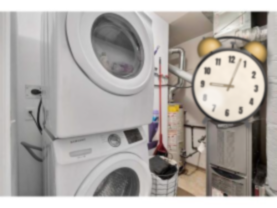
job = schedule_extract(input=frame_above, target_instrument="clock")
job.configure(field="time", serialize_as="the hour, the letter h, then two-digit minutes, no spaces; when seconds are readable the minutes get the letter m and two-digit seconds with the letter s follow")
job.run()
9h03
